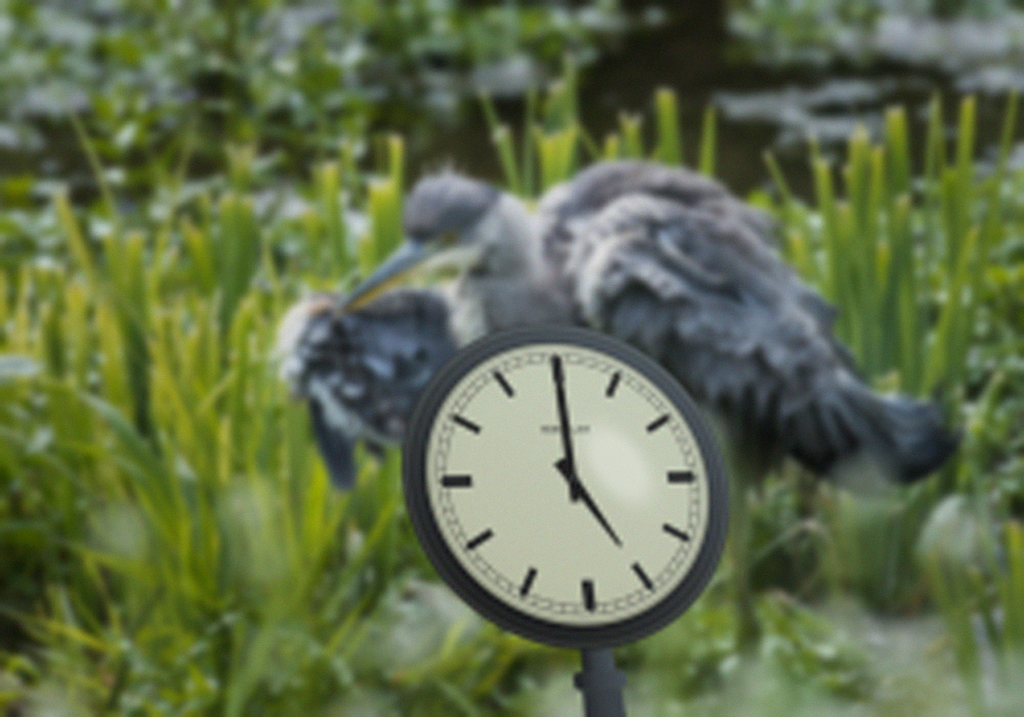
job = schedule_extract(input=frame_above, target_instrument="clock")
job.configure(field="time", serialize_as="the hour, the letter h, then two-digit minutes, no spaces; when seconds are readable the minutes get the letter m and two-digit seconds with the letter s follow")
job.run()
5h00
